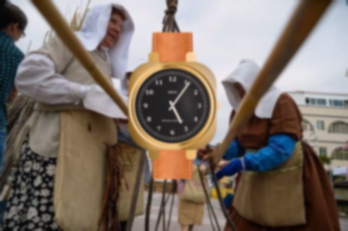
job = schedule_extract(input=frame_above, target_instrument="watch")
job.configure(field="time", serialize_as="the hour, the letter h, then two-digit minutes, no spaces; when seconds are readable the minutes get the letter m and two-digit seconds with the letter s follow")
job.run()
5h06
